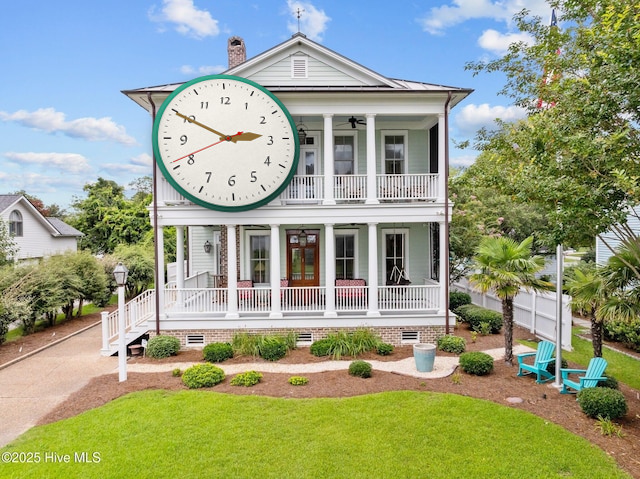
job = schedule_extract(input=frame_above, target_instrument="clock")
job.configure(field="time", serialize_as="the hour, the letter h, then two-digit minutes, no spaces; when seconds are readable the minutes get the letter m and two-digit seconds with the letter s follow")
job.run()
2h49m41s
